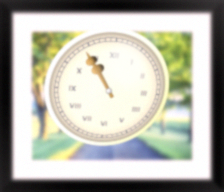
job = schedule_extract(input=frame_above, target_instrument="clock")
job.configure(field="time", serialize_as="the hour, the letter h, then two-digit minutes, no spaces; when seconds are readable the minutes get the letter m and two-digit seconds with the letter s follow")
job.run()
10h54
